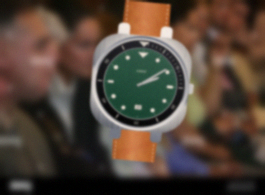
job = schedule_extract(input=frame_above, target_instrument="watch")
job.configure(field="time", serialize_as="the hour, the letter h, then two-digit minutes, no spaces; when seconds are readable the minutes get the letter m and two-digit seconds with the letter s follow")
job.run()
2h09
